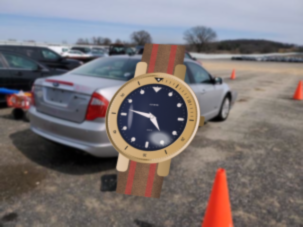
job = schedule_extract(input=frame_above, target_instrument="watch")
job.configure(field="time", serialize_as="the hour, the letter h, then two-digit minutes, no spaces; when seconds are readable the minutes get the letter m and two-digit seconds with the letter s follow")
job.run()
4h47
